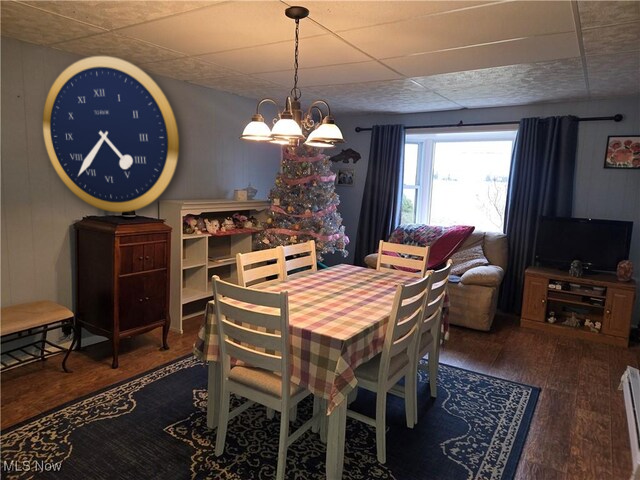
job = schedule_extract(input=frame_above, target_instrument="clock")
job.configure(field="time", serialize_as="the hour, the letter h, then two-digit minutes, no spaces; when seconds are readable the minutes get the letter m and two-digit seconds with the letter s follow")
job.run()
4h37
